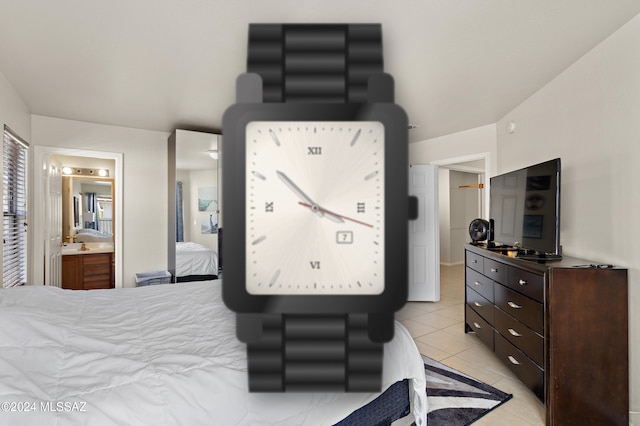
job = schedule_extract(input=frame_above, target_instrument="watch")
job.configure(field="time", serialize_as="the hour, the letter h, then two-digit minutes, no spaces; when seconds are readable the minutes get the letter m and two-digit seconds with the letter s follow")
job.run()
3h52m18s
